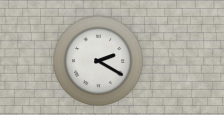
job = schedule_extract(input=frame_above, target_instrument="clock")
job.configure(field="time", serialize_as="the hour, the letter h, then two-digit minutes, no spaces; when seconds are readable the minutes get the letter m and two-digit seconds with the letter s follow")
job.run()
2h20
